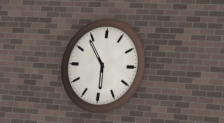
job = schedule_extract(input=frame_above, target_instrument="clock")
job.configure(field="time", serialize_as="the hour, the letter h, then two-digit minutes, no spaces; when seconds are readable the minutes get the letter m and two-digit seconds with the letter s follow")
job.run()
5h54
